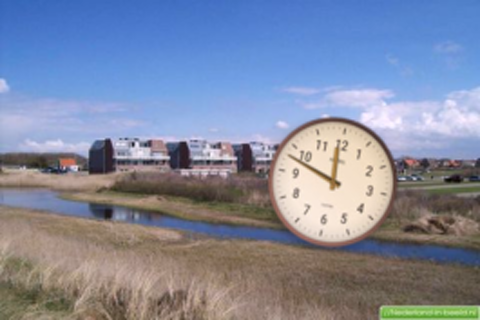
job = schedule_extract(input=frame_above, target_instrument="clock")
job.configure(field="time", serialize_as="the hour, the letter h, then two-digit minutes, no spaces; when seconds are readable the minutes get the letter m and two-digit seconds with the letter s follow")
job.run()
11h48
